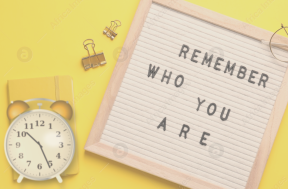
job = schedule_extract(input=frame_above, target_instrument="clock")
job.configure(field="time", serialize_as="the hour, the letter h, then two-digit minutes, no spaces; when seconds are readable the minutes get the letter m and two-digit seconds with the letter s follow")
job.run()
10h26
